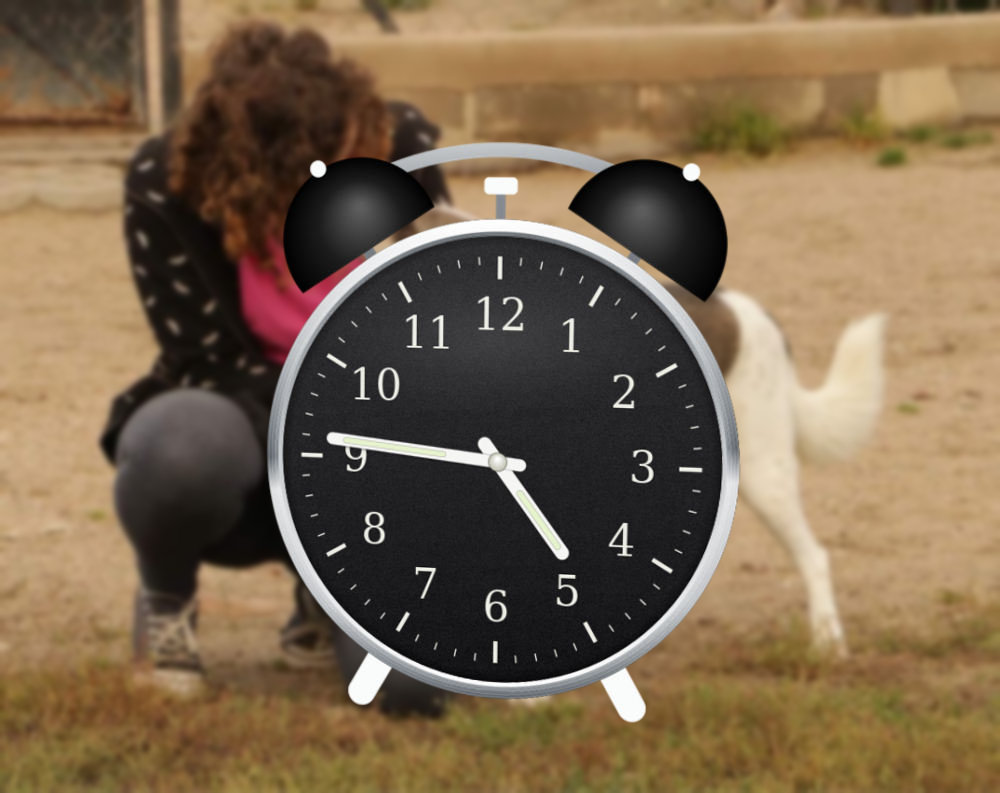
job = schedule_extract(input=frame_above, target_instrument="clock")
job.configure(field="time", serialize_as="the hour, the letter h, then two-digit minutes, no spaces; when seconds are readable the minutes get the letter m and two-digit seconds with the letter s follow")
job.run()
4h46
